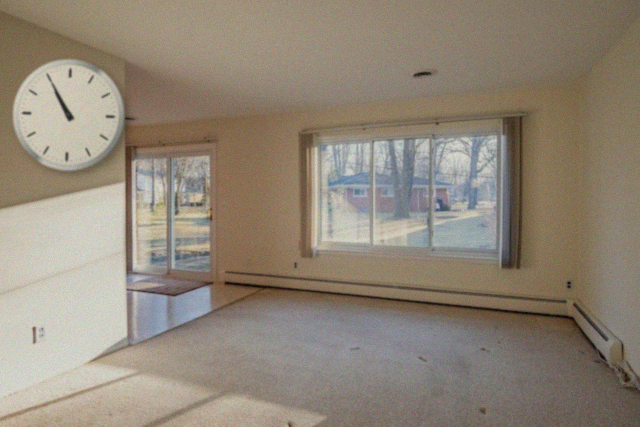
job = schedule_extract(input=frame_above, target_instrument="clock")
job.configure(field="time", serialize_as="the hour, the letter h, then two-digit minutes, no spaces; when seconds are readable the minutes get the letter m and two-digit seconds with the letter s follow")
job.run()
10h55
